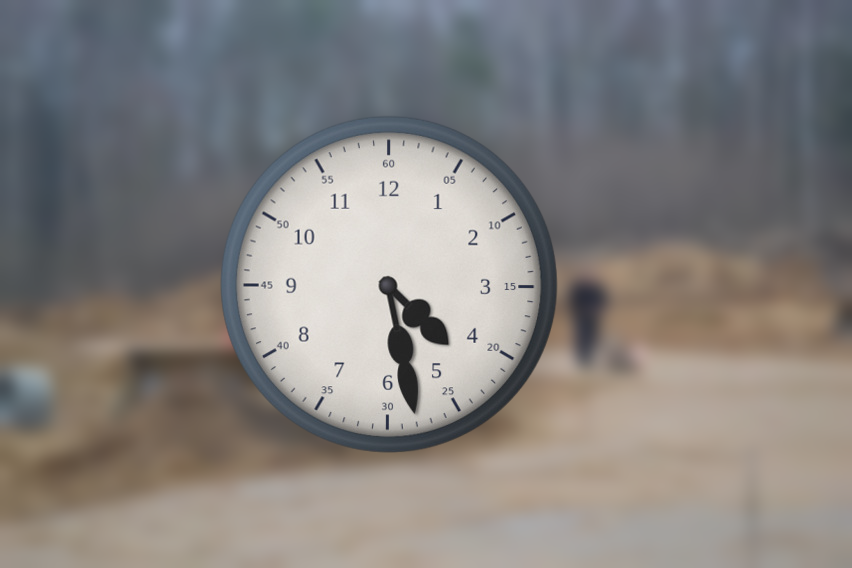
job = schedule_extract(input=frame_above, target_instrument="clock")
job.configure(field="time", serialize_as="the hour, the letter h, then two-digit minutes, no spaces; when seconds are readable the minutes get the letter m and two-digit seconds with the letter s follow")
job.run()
4h28
